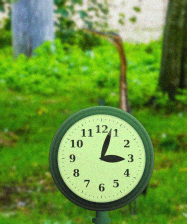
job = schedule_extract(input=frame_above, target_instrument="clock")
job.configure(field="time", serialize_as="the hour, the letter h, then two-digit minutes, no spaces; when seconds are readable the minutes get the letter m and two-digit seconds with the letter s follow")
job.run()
3h03
